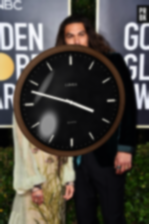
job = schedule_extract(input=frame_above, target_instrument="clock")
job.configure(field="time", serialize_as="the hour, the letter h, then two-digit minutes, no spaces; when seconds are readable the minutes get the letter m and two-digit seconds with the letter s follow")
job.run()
3h48
